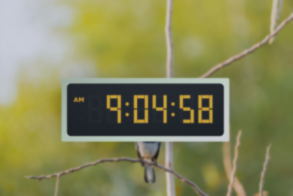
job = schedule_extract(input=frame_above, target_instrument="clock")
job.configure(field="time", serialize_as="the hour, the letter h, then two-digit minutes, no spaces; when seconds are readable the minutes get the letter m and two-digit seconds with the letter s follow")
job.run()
9h04m58s
